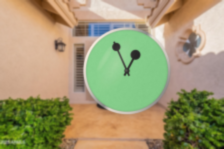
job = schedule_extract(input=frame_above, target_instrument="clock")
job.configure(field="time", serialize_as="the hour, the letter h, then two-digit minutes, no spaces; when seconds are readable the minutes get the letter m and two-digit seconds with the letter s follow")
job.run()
12h56
